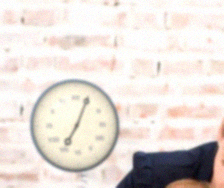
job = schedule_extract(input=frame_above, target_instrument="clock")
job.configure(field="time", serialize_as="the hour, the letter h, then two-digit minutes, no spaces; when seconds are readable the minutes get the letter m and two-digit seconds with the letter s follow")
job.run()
7h04
